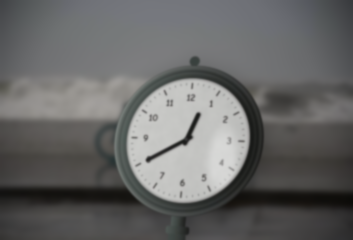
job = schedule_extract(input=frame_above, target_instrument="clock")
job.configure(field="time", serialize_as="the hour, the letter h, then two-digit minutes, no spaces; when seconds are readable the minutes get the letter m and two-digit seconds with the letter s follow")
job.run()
12h40
